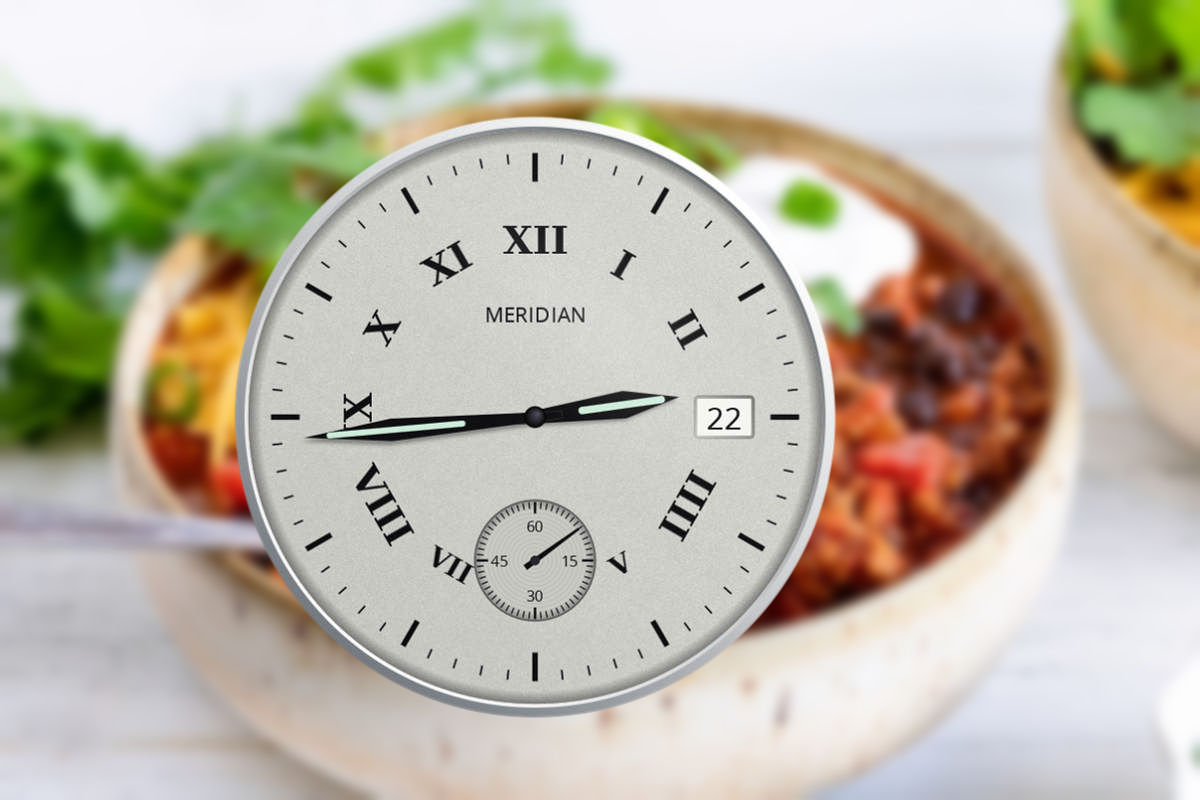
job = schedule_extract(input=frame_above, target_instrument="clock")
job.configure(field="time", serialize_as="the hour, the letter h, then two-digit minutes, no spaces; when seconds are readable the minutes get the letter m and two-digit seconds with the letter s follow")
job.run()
2h44m09s
